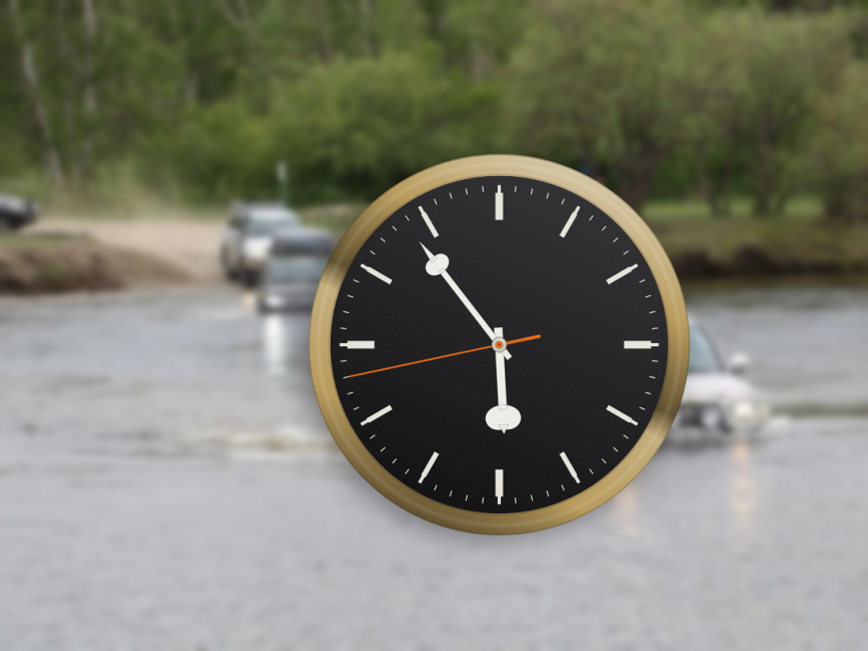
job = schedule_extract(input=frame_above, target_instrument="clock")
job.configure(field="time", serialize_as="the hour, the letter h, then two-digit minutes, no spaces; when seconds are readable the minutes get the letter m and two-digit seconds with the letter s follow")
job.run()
5h53m43s
